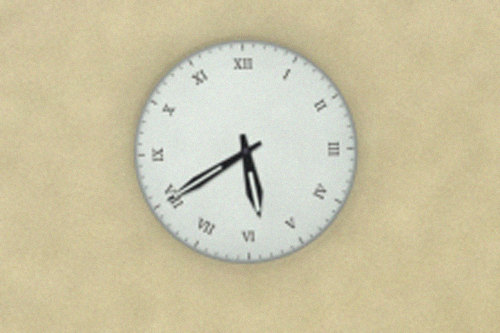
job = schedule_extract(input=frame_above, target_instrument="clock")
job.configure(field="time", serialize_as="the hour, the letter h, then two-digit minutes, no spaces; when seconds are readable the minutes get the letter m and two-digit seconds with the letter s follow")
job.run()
5h40
